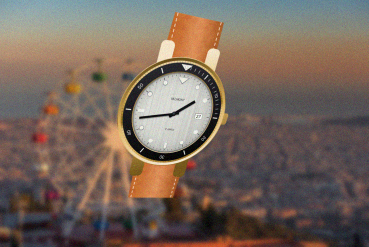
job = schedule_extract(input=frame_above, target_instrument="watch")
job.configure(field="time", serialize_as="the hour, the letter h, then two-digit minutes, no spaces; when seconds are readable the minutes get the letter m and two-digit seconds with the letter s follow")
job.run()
1h43
